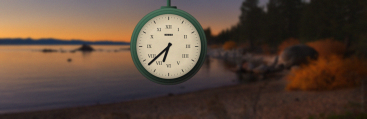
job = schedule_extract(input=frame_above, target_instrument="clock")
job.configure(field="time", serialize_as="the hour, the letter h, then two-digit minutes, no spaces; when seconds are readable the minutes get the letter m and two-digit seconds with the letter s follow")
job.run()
6h38
